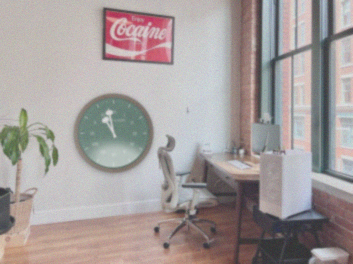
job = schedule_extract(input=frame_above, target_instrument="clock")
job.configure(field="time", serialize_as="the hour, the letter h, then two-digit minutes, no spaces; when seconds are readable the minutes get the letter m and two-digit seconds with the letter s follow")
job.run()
10h58
